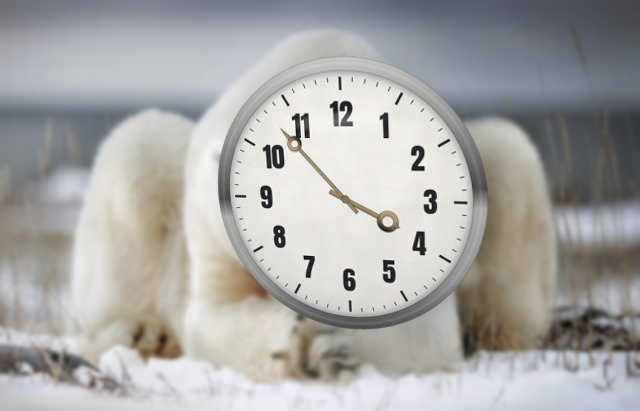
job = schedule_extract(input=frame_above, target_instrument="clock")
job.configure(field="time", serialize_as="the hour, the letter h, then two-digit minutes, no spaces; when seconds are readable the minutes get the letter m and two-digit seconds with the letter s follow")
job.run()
3h53
